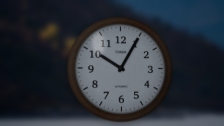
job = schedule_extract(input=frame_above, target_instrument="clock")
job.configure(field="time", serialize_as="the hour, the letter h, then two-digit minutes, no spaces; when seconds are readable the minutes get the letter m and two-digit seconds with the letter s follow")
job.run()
10h05
